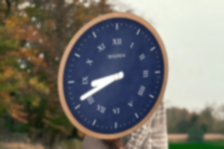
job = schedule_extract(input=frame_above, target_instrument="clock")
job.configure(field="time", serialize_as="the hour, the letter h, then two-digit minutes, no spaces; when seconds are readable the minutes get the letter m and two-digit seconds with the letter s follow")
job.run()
8h41
